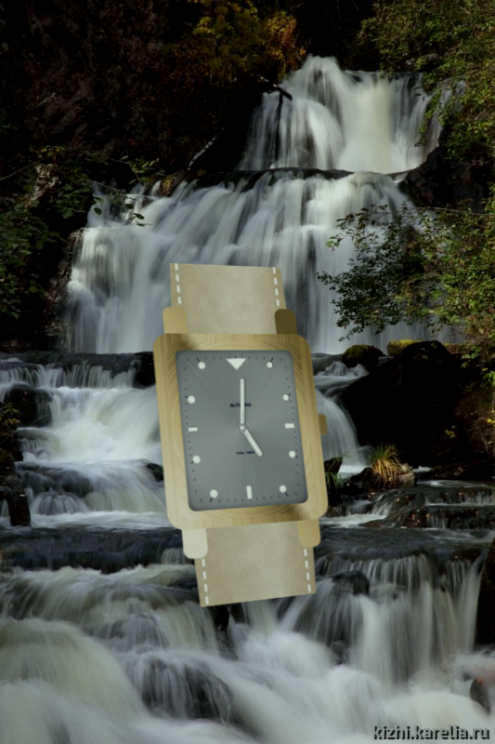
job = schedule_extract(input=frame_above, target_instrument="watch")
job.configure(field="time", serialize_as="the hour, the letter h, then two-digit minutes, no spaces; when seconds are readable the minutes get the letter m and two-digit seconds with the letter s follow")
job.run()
5h01
